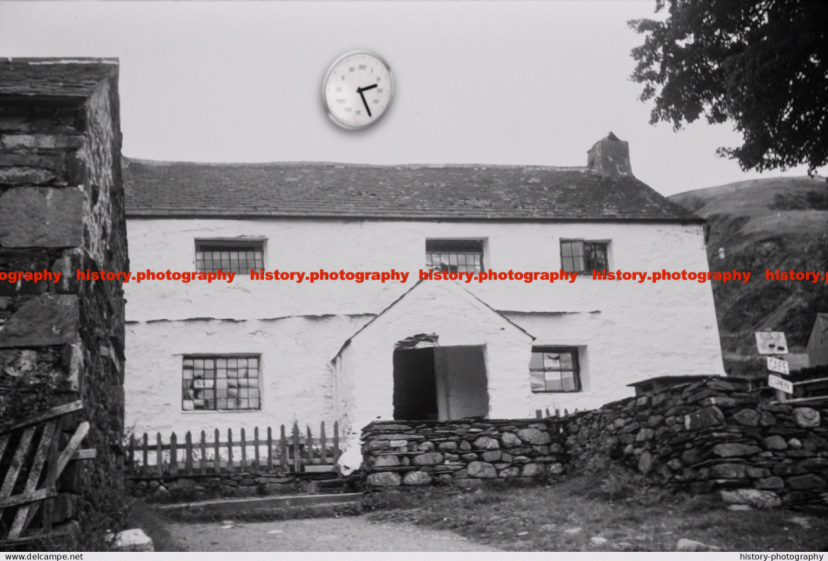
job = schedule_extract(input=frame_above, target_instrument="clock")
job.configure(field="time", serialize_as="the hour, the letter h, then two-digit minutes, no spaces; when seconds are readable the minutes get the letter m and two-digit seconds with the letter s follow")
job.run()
2h25
